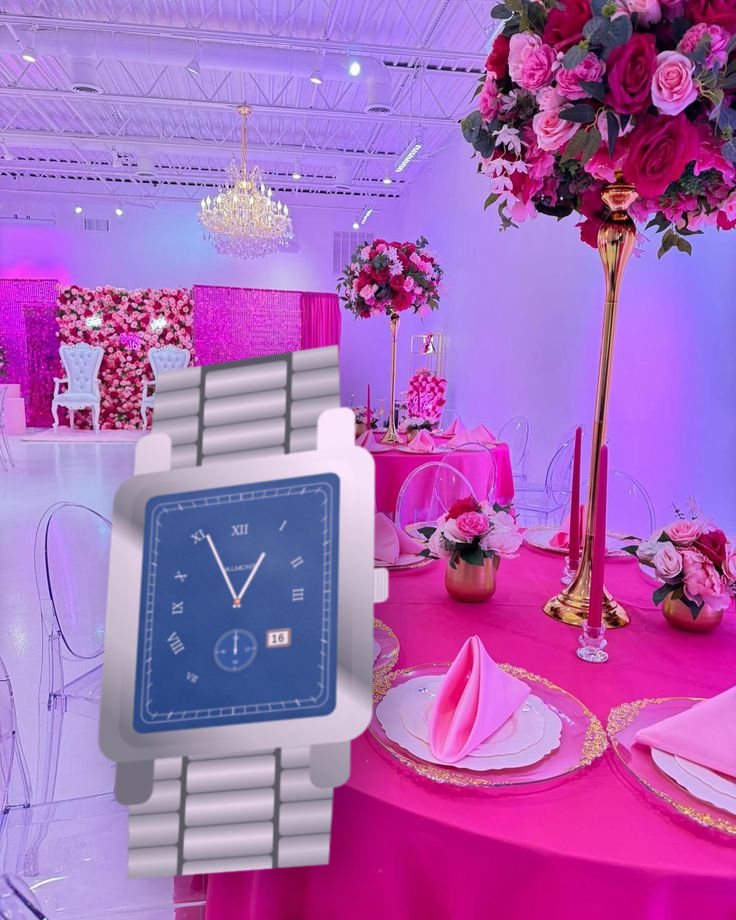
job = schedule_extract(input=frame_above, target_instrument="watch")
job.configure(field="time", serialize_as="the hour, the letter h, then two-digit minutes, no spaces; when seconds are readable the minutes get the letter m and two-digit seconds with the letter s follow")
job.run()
12h56
